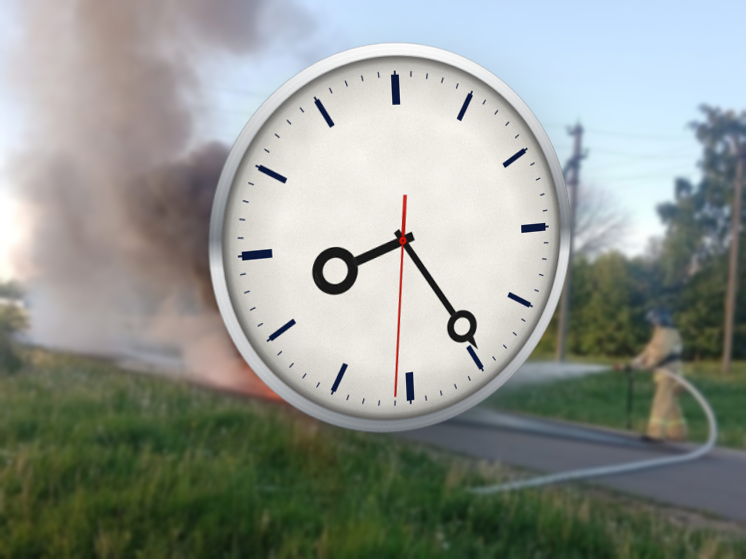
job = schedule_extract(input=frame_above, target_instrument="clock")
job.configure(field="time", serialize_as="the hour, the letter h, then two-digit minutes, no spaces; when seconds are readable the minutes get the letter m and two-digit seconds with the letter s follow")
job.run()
8h24m31s
